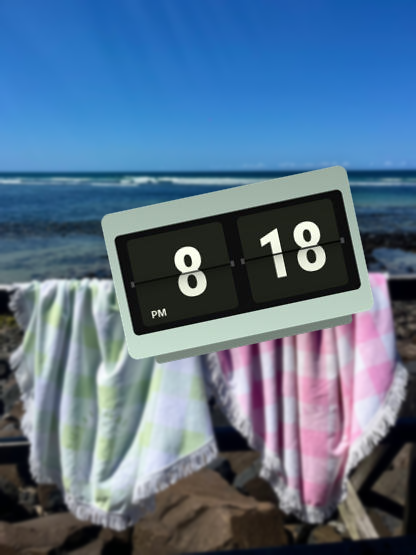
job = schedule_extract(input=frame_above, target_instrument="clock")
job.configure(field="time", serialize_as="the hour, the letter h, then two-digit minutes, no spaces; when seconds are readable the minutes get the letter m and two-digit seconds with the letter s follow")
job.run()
8h18
